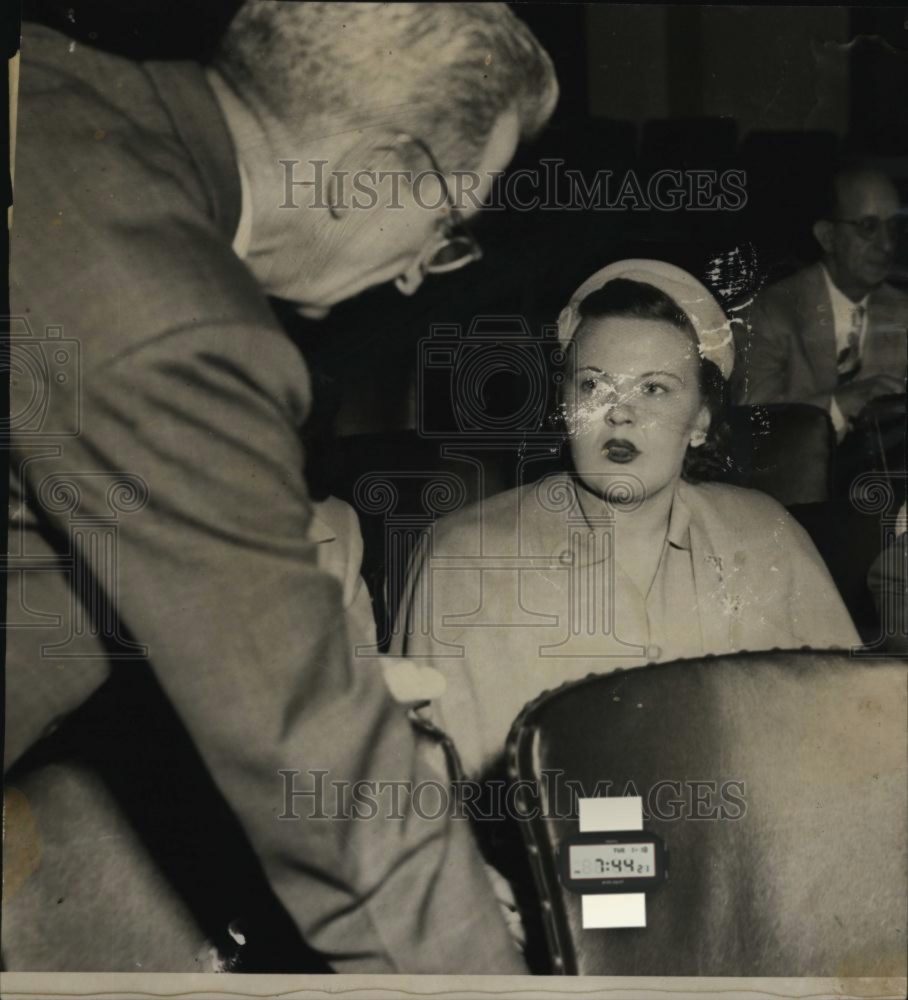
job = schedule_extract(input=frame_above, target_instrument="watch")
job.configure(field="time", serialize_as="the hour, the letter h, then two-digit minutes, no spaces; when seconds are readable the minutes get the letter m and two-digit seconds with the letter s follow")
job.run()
7h44
